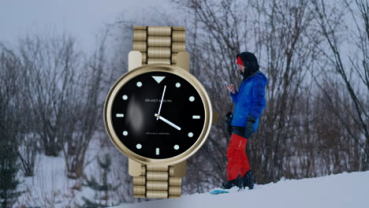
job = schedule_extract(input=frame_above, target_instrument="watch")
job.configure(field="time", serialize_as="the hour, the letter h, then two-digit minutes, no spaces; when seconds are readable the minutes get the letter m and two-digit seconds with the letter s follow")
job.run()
4h02
